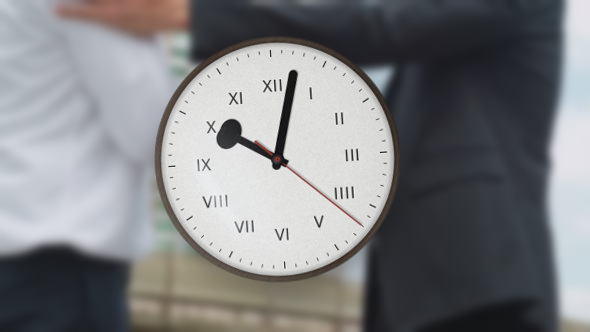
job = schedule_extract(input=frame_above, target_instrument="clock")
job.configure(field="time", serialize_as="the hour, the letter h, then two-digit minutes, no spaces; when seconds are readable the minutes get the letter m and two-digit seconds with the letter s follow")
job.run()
10h02m22s
